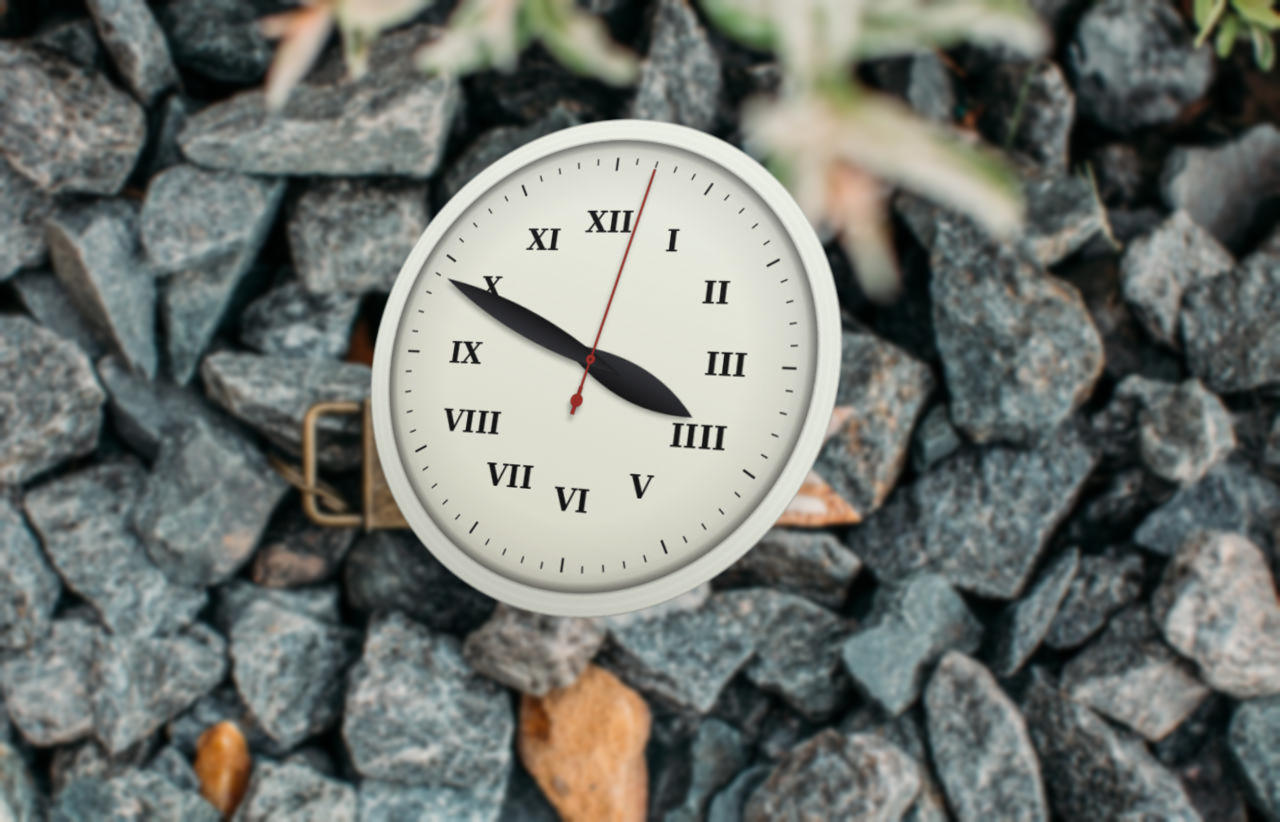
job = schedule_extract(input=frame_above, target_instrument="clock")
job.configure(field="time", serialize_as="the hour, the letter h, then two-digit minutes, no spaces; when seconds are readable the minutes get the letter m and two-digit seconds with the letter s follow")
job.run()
3h49m02s
